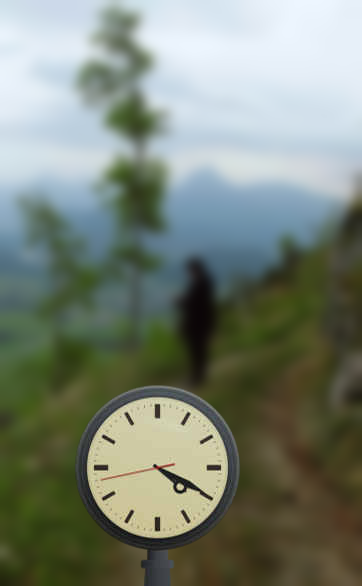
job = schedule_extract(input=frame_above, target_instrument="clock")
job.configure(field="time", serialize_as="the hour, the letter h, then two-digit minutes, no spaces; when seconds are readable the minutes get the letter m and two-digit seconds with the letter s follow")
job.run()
4h19m43s
